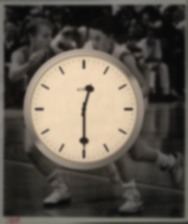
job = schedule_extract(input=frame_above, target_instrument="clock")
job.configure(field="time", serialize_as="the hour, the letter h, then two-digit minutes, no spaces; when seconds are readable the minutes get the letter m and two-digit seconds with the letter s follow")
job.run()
12h30
